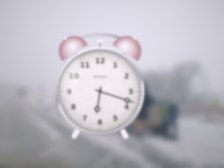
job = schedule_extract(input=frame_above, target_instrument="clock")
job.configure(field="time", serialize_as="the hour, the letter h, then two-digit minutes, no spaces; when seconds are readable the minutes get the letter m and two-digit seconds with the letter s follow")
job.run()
6h18
